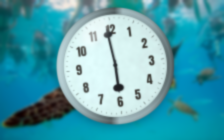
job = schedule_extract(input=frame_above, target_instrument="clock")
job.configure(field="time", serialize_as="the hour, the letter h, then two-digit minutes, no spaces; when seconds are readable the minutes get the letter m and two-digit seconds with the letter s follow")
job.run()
5h59
